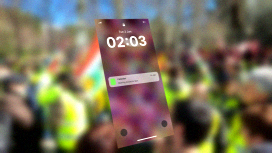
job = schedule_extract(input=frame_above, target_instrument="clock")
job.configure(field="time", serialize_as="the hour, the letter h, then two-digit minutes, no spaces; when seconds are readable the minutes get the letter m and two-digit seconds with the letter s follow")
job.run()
2h03
